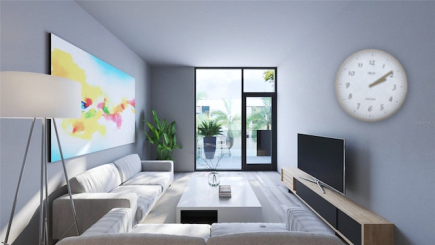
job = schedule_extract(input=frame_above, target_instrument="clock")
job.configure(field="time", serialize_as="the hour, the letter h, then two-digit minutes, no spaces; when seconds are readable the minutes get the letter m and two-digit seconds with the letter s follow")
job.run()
2h09
